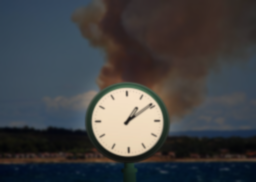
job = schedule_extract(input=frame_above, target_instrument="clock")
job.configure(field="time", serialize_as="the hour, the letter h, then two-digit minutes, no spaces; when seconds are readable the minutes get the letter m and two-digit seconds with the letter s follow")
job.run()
1h09
